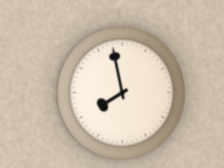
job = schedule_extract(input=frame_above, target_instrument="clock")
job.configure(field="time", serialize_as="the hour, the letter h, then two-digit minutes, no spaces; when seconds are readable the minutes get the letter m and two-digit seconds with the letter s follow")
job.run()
7h58
